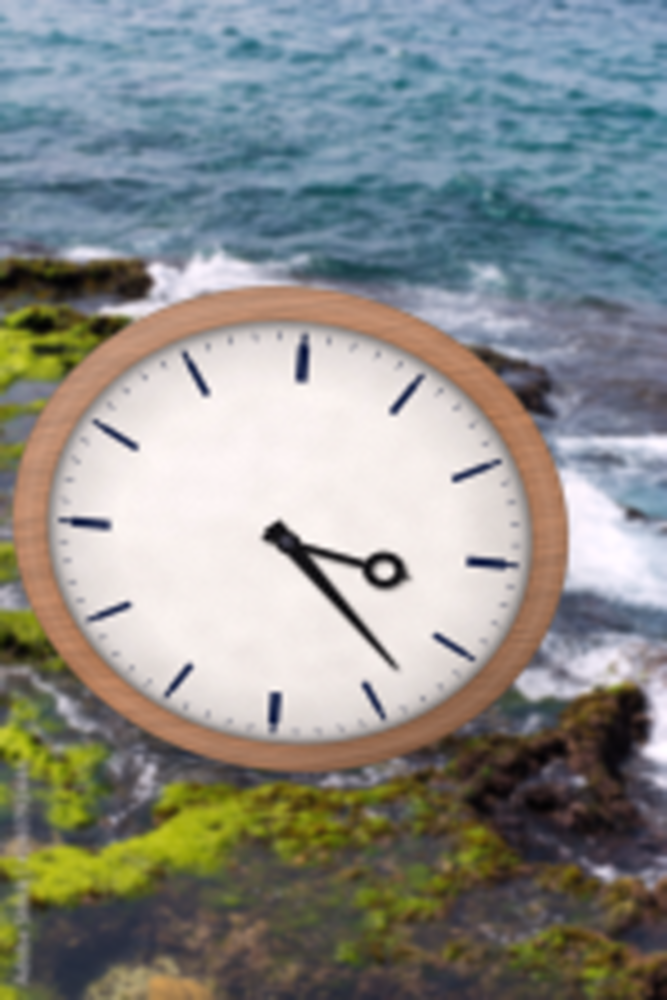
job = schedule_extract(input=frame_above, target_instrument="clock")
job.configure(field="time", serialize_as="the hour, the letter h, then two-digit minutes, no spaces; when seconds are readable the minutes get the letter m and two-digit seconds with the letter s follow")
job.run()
3h23
